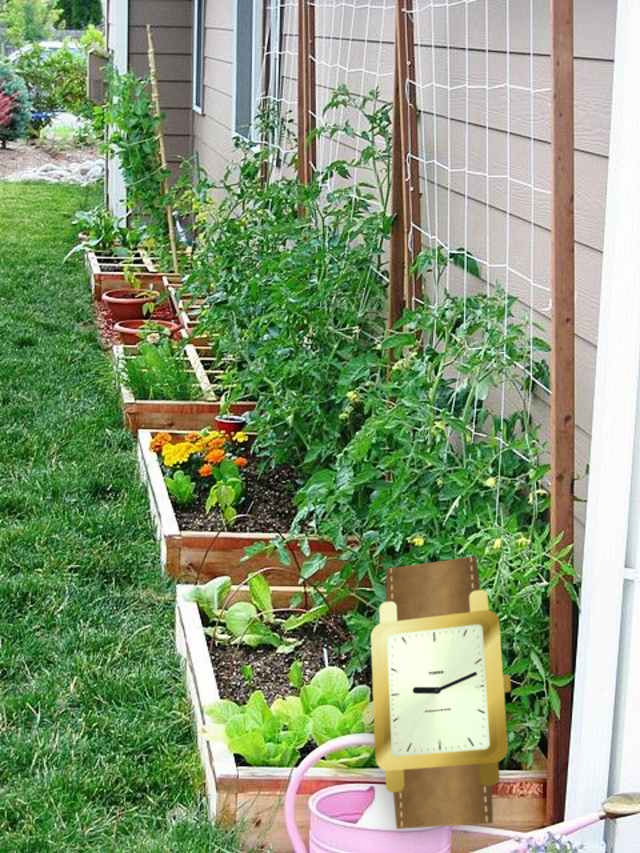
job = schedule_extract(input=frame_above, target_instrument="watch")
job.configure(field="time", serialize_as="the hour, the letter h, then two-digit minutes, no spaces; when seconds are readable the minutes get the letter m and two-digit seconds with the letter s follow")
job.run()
9h12
